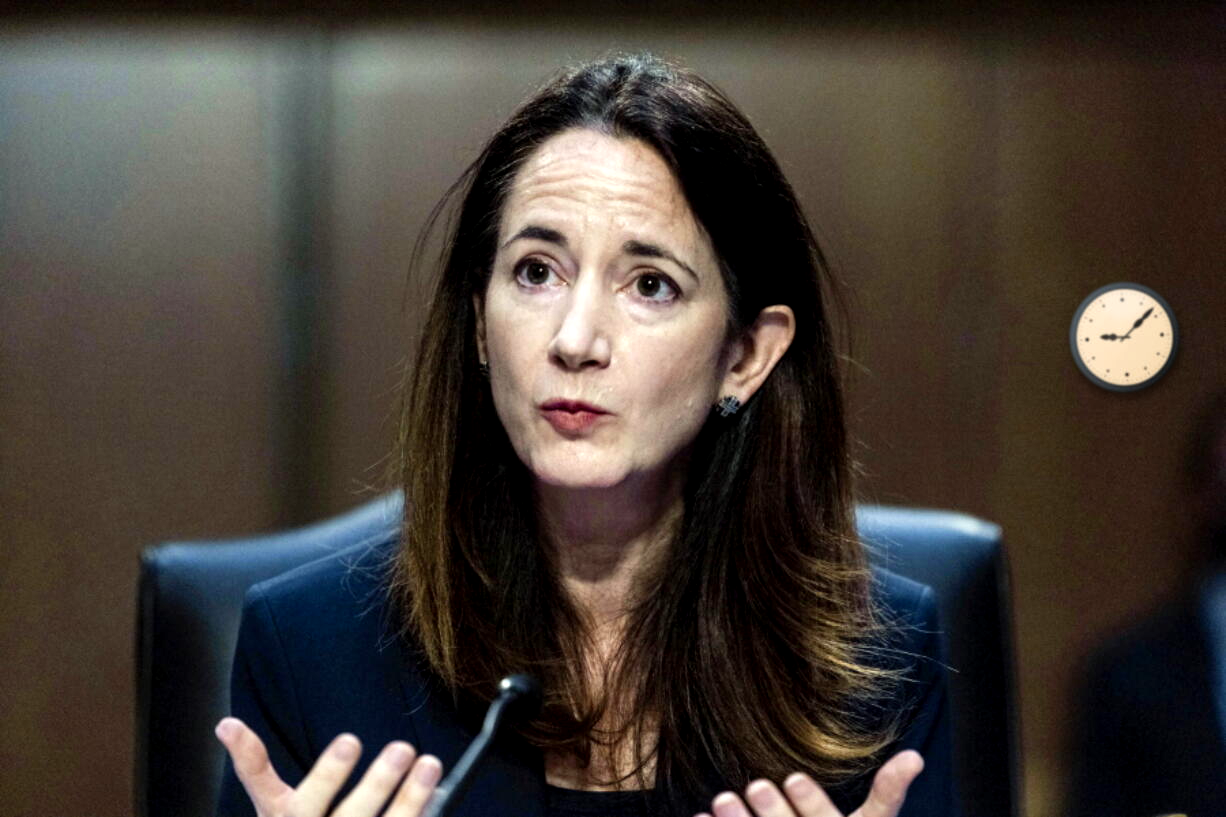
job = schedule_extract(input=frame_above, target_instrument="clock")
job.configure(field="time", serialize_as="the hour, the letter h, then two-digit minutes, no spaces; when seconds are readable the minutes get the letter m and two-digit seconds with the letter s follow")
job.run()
9h08
